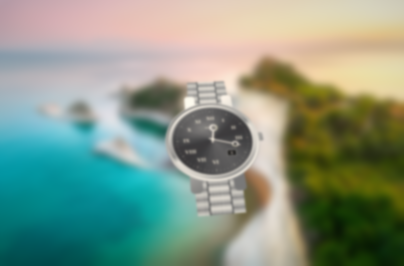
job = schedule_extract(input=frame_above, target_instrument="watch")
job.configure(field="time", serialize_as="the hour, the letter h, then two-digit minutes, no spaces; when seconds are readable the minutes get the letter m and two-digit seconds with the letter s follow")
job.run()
12h18
